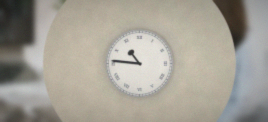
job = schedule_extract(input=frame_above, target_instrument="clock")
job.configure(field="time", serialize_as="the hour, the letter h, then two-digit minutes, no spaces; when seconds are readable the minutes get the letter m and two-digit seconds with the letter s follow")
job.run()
10h46
